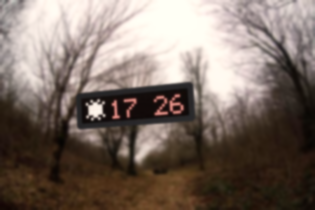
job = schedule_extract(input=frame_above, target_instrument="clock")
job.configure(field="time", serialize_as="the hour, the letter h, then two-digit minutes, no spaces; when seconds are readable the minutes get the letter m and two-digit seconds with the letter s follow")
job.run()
17h26
